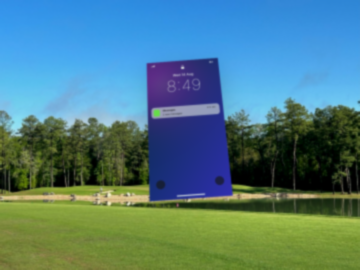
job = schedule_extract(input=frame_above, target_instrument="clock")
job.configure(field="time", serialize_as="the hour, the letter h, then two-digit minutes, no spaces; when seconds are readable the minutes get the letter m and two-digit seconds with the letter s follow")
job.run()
8h49
